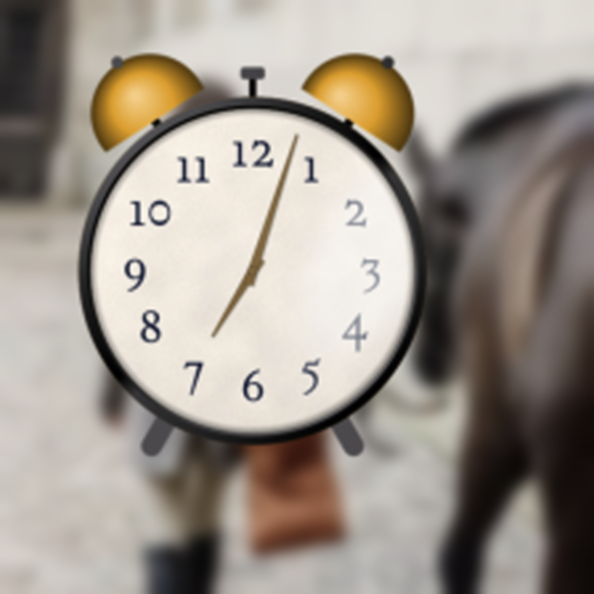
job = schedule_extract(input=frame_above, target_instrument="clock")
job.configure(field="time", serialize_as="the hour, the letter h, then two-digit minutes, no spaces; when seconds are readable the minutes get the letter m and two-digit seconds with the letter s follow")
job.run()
7h03
